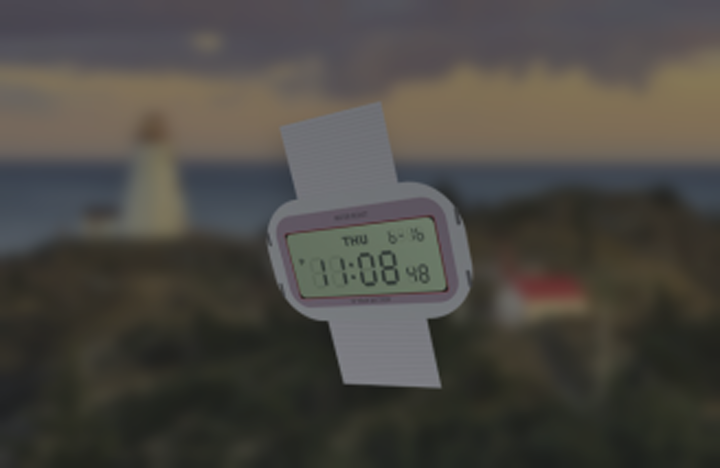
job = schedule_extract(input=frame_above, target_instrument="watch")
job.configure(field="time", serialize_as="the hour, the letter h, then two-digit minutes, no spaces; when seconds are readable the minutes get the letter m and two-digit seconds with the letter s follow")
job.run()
11h08m48s
